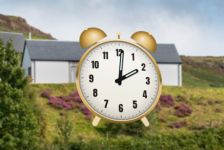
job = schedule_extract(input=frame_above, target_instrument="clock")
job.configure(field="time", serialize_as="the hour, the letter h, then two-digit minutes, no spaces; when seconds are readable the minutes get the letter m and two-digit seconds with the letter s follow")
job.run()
2h01
